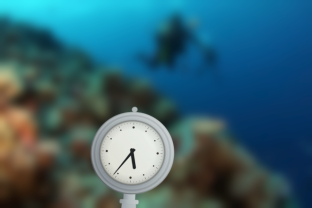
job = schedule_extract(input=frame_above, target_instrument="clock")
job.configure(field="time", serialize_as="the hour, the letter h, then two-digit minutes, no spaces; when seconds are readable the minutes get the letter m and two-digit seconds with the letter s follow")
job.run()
5h36
